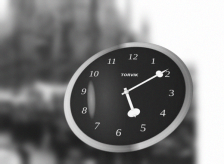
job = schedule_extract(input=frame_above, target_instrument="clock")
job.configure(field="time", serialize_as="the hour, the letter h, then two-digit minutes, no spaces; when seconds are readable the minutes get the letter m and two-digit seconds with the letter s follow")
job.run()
5h09
